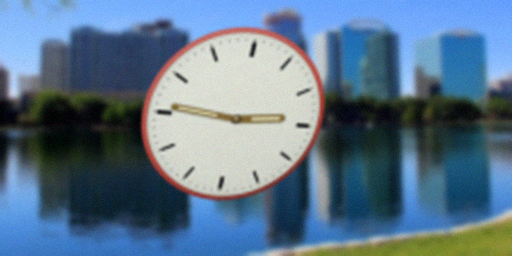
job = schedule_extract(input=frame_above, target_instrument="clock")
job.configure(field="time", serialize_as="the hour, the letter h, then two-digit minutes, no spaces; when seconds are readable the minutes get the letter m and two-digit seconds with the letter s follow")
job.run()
2h46
